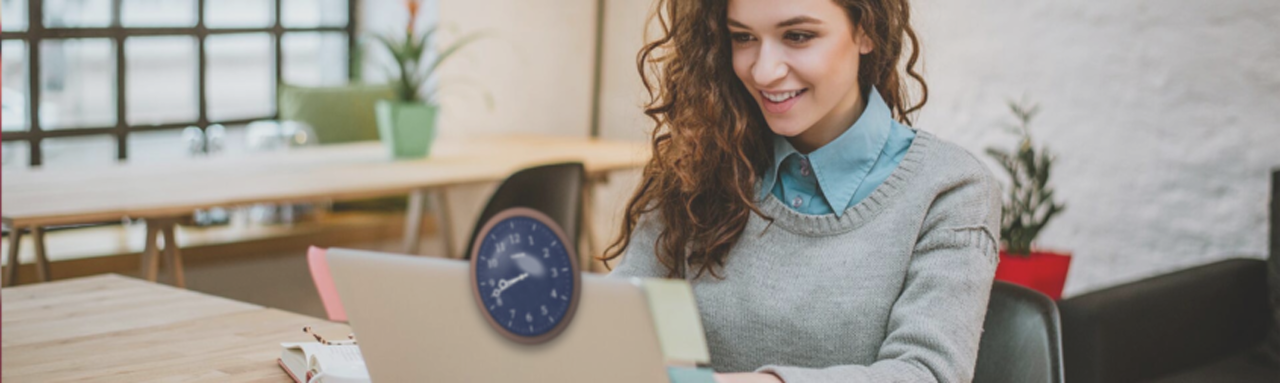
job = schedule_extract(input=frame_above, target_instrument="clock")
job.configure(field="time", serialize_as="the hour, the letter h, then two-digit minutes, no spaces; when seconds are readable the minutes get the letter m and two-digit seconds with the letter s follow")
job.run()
8h42
